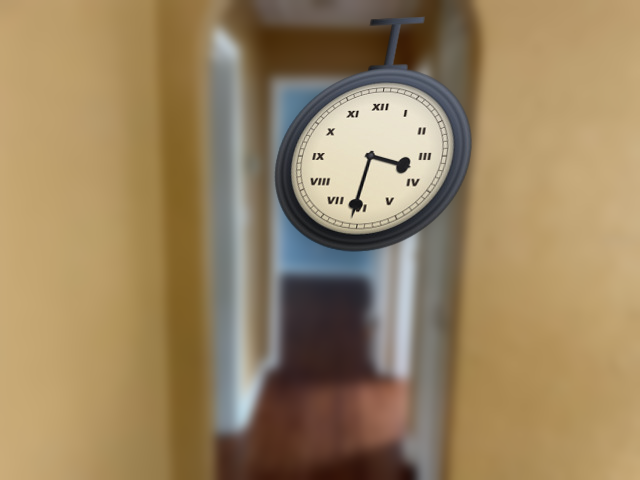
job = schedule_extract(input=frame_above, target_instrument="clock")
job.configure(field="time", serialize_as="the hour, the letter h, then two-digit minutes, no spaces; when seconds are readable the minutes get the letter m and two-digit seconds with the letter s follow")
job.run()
3h31
